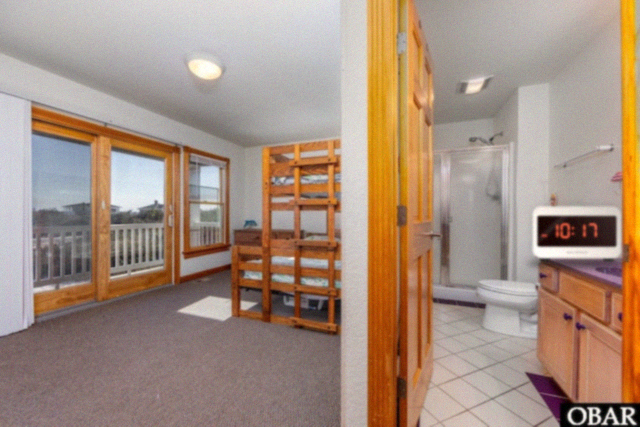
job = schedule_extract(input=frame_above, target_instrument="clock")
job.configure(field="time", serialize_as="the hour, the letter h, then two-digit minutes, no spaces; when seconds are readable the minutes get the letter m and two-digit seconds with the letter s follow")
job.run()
10h17
